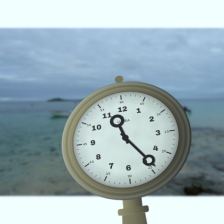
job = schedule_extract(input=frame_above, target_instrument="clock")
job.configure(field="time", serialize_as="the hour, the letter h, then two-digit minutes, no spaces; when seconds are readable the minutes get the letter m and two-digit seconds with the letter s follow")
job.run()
11h24
